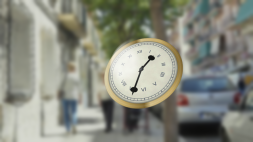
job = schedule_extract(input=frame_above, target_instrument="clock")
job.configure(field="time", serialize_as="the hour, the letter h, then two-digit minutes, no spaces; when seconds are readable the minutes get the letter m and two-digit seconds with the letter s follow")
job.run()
1h34
